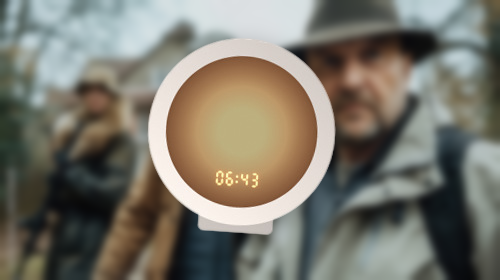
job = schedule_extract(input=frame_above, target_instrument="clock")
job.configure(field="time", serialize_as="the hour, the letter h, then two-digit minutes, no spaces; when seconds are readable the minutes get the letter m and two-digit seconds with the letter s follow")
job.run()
6h43
